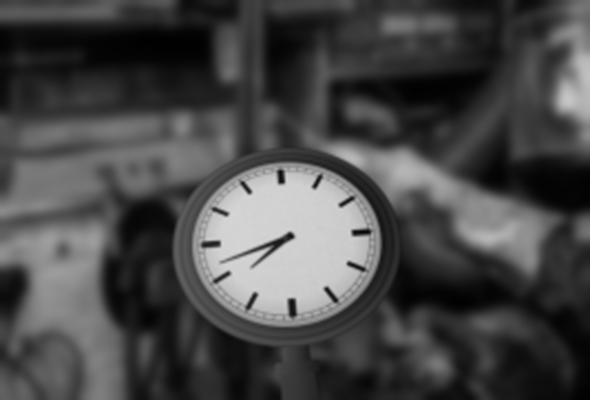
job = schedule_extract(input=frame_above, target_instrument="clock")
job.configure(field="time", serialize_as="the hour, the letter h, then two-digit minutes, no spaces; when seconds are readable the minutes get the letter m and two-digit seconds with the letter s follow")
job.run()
7h42
